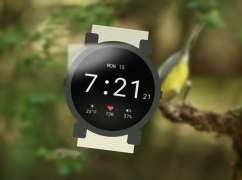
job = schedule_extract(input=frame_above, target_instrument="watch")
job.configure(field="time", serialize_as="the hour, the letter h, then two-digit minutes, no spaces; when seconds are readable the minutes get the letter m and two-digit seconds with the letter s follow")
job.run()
7h21
